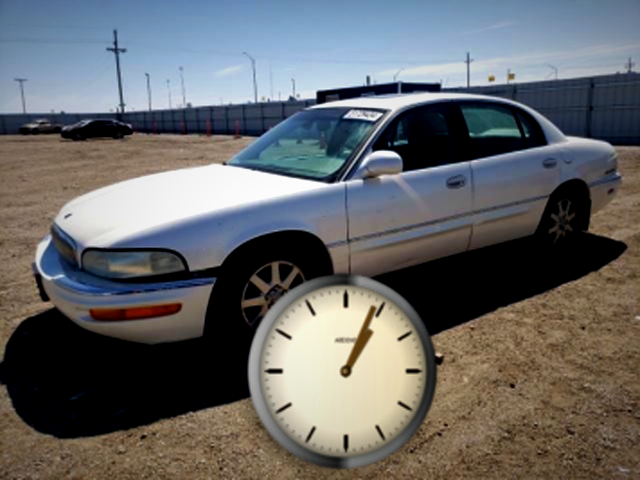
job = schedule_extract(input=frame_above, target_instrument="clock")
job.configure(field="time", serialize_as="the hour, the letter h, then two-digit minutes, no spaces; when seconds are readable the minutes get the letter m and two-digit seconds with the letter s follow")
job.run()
1h04
